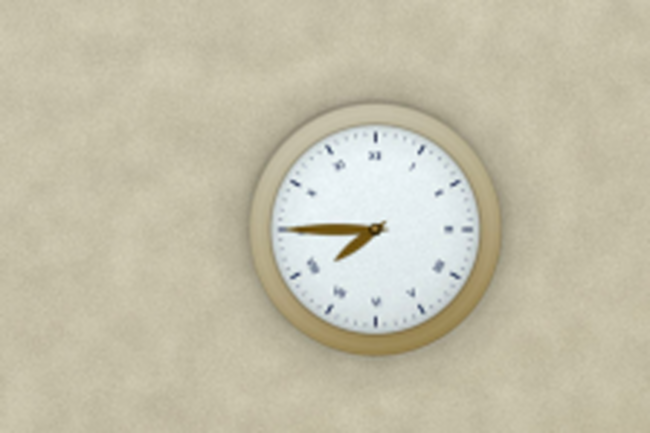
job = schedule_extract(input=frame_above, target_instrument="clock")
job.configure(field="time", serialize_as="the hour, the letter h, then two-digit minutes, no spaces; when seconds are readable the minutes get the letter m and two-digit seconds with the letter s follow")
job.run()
7h45
